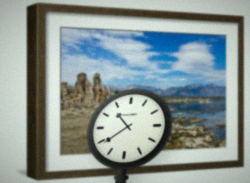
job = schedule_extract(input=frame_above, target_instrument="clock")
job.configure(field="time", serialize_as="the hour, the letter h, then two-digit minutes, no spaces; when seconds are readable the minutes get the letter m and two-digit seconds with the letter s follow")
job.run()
10h39
